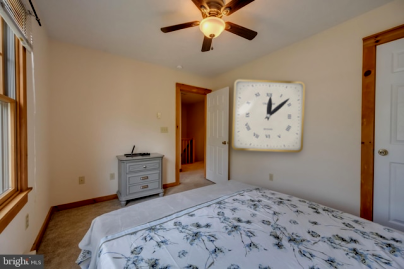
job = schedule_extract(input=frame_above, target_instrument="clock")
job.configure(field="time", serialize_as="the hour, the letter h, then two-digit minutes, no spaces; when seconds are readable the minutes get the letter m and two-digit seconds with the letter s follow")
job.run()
12h08
